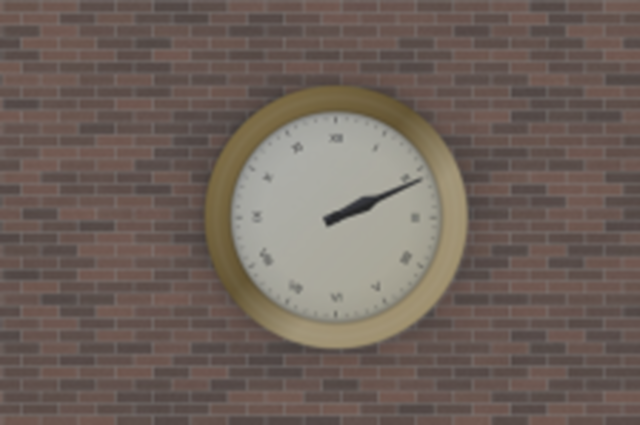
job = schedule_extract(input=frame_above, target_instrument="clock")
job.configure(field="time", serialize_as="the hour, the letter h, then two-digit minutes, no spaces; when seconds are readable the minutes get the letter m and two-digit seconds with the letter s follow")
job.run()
2h11
